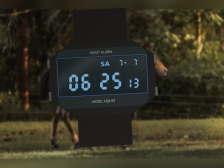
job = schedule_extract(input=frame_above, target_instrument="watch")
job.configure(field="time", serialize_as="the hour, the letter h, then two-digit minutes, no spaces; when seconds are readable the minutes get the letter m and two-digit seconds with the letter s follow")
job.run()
6h25m13s
